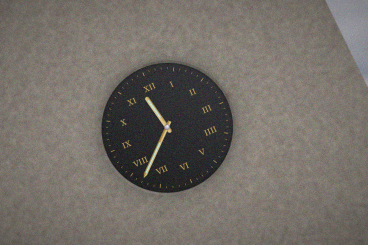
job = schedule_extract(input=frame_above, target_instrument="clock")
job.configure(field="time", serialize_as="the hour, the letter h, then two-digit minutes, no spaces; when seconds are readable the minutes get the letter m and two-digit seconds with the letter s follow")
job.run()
11h38
